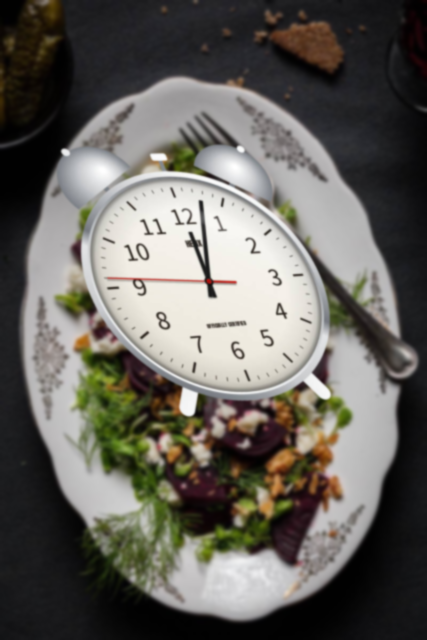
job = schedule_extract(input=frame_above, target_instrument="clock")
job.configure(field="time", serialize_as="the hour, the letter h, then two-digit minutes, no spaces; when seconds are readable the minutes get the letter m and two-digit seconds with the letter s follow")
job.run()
12h02m46s
